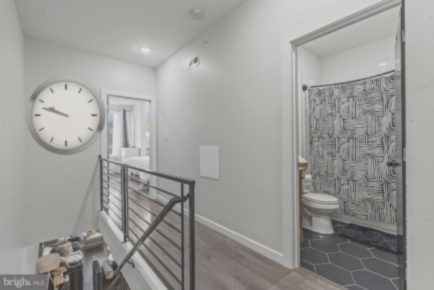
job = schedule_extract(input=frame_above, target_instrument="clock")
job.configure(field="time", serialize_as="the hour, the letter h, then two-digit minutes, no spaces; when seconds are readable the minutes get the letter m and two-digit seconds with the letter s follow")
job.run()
9h48
